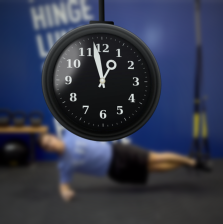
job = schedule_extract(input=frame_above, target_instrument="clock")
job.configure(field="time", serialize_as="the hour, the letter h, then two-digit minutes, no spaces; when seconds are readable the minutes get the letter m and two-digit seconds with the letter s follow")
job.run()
12h58
